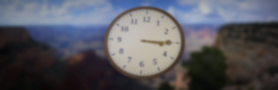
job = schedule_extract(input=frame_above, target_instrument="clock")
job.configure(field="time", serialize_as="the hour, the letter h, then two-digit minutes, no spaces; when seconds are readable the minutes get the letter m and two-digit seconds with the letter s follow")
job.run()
3h15
